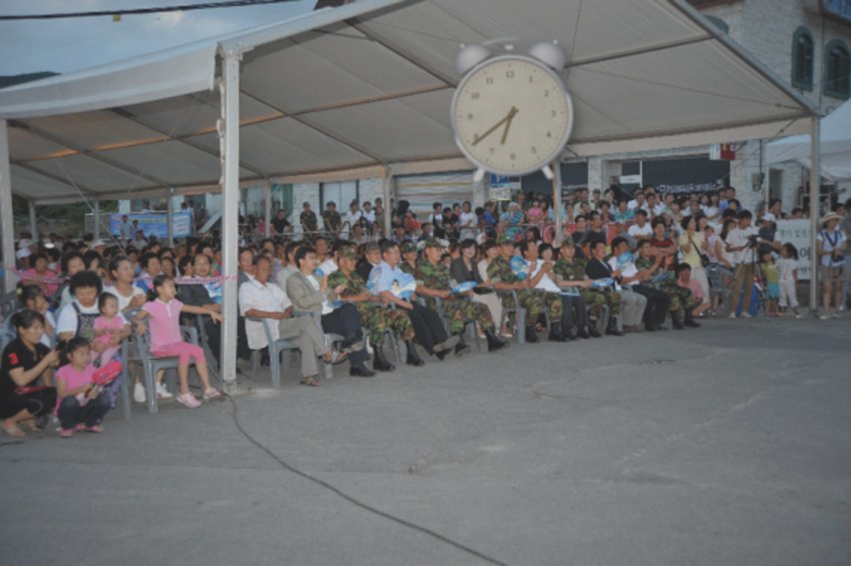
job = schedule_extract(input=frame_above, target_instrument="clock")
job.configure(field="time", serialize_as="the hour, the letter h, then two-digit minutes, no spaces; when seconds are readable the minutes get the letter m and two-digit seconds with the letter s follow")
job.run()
6h39
